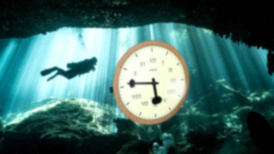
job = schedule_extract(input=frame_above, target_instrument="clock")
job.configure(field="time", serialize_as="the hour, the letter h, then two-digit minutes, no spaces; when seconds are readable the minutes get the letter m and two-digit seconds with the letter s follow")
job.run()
5h46
